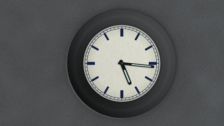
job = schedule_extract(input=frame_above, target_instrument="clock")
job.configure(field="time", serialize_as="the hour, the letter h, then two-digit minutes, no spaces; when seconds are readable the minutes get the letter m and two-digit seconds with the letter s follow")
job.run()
5h16
